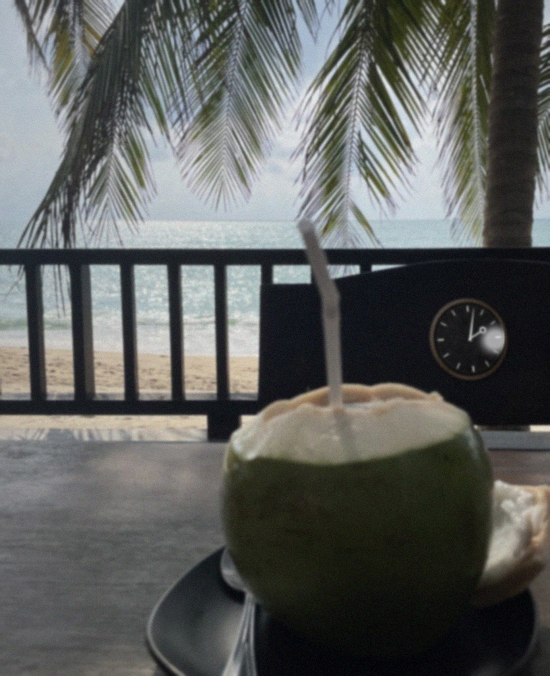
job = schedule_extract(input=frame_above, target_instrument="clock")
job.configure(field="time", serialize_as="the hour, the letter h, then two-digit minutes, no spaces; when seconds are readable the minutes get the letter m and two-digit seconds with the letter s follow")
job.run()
2h02
